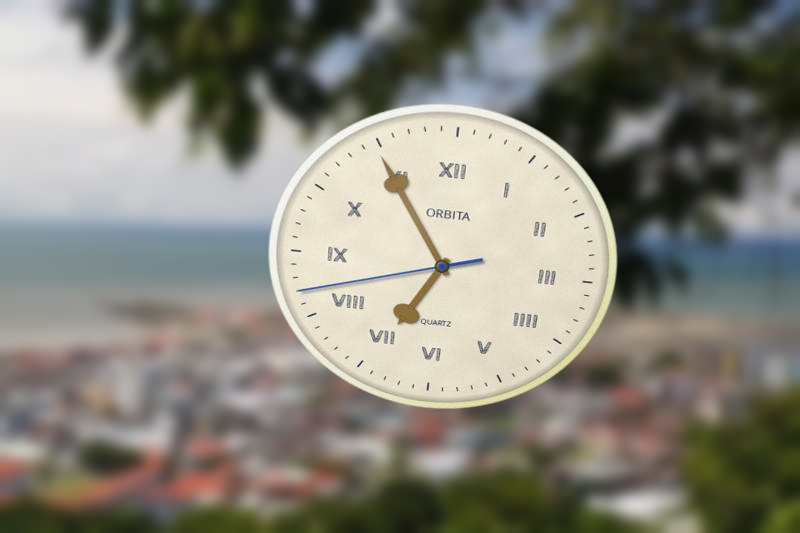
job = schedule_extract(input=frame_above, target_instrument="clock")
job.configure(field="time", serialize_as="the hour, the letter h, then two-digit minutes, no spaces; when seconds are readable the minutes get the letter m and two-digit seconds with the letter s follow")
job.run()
6h54m42s
